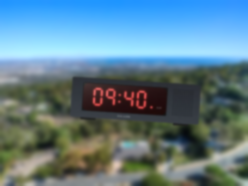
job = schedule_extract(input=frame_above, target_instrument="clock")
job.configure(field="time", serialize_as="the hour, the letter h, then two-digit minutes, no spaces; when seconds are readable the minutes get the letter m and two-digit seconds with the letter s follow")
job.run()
9h40
